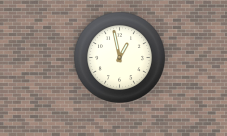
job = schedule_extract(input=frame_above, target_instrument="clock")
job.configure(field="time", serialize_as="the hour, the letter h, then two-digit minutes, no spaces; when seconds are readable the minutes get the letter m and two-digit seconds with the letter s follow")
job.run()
12h58
